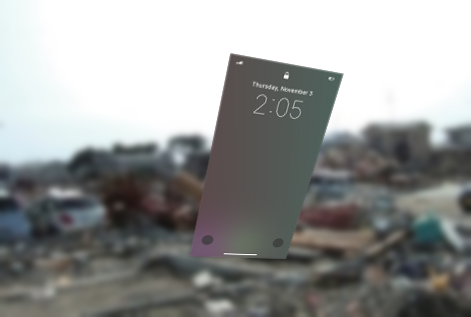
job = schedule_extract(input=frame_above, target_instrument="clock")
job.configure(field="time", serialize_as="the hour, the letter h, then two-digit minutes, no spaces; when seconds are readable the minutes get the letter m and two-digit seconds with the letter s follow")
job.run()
2h05
